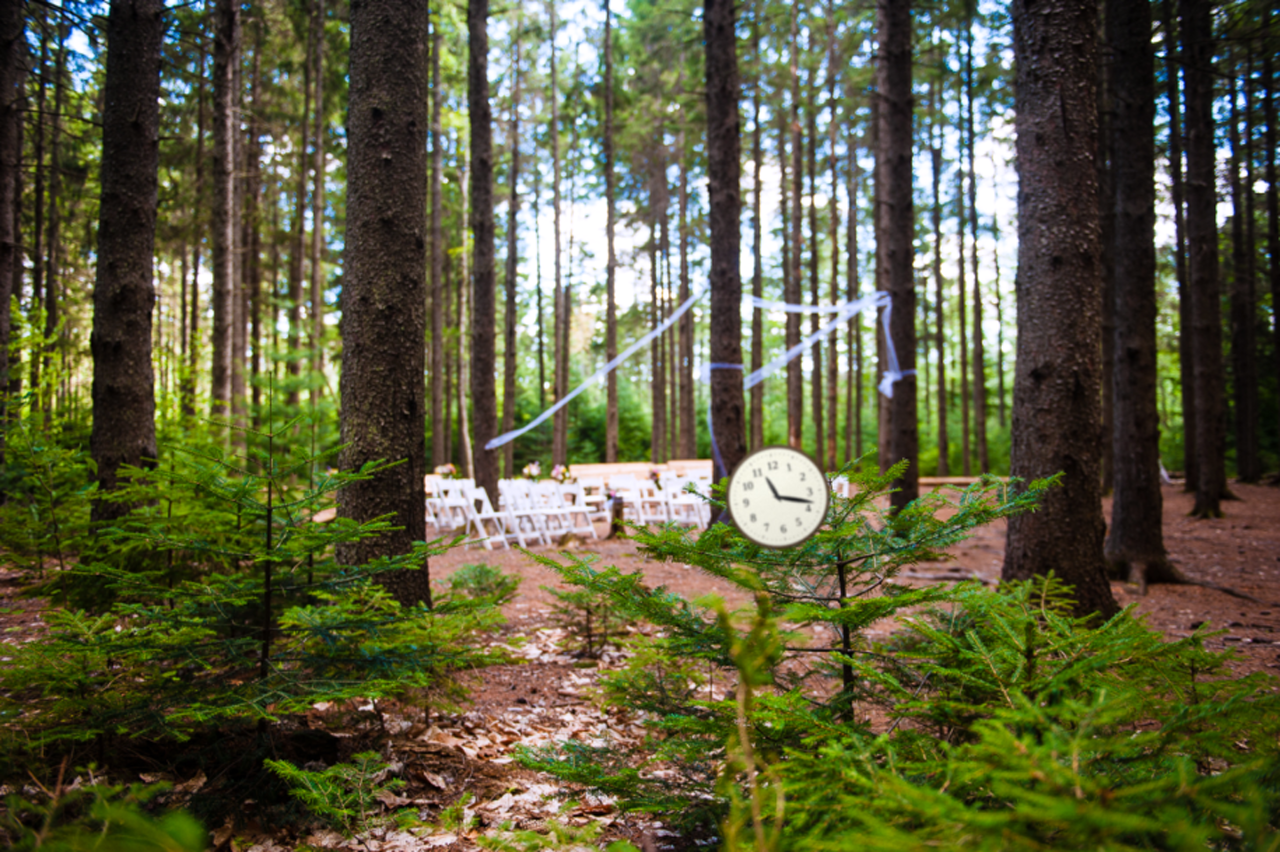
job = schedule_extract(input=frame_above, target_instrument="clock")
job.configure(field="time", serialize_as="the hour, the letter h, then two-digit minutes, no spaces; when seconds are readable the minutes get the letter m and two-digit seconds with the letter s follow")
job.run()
11h18
